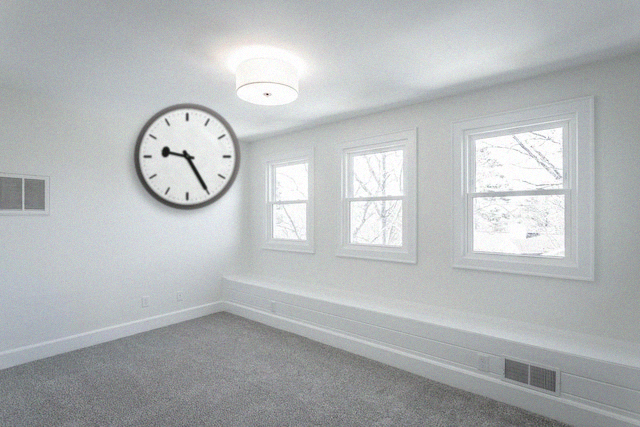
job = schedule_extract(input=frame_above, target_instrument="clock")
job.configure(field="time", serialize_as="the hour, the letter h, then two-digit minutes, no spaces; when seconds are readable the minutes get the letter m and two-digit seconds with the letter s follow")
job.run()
9h25
